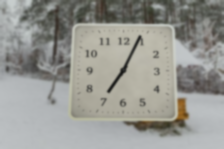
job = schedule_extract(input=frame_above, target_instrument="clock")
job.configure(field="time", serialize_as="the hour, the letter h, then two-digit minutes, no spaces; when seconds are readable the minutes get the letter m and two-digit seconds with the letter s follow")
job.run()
7h04
